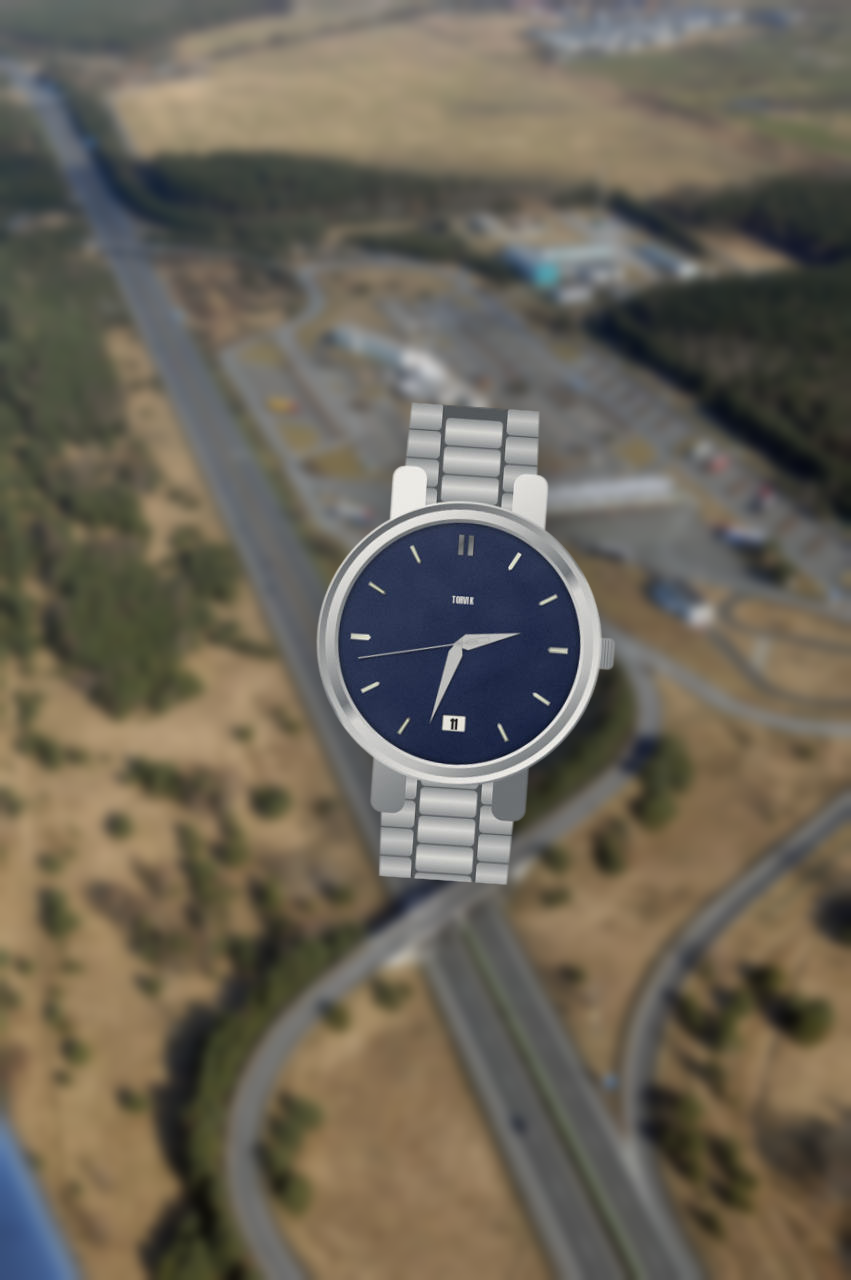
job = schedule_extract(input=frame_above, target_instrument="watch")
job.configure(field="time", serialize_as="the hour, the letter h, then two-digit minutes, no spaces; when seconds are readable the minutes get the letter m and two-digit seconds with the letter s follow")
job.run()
2h32m43s
